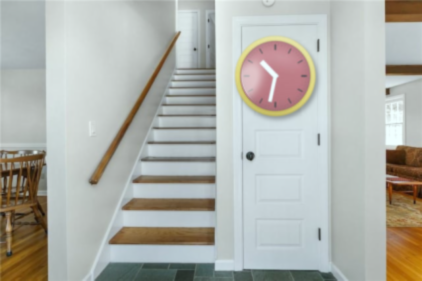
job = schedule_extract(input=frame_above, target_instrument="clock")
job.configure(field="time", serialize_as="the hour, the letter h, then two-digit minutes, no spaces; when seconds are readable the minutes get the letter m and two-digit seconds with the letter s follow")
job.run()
10h32
